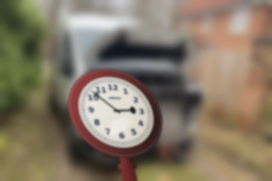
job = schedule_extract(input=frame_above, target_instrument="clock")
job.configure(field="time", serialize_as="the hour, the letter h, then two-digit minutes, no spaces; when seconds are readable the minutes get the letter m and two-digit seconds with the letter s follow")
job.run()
2h52
